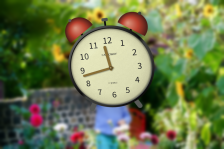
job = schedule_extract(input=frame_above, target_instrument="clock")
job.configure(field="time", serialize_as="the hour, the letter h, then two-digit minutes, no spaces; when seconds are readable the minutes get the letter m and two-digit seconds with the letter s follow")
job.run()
11h43
